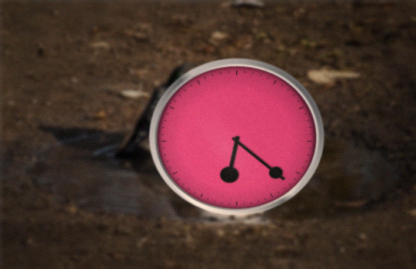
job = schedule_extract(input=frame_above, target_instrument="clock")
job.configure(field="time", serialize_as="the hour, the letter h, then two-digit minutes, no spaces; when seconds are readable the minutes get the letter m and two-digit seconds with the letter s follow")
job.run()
6h22
